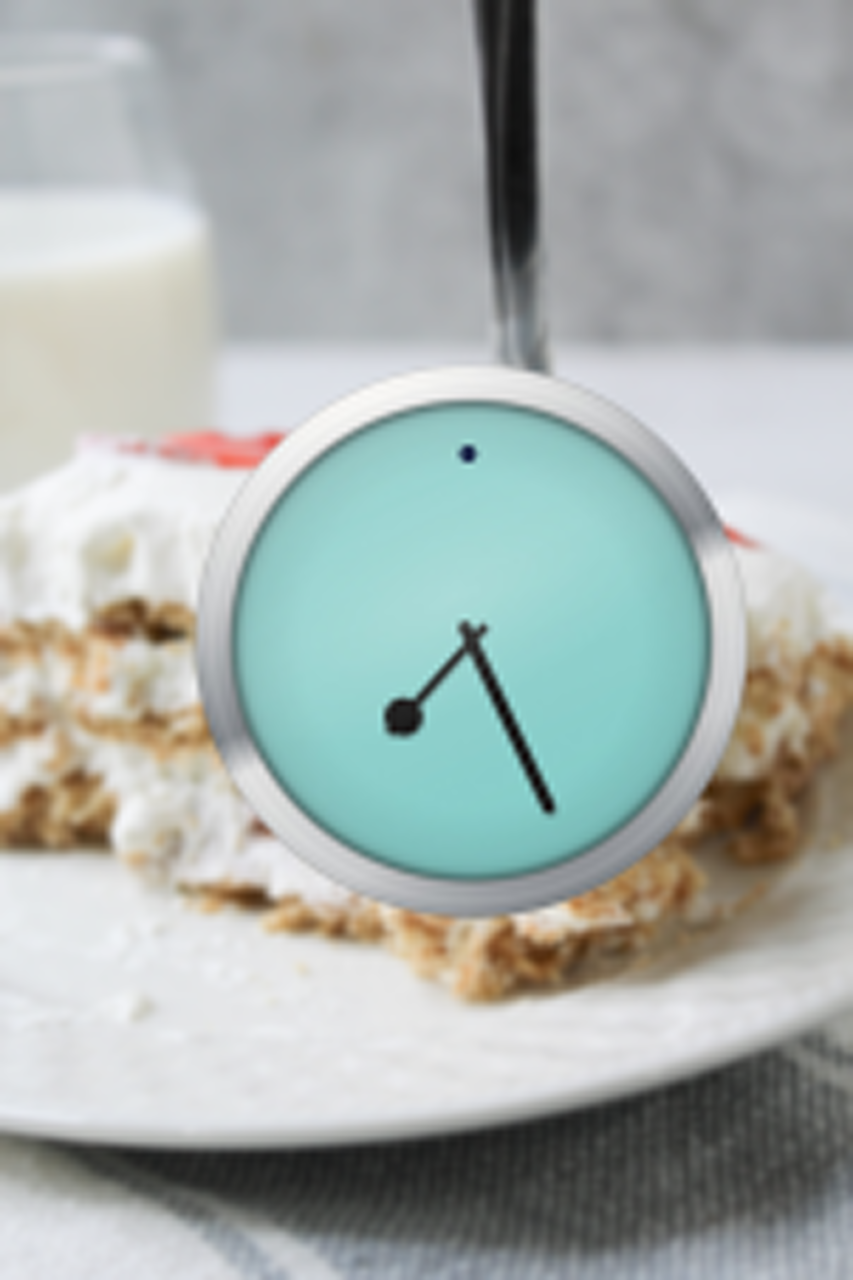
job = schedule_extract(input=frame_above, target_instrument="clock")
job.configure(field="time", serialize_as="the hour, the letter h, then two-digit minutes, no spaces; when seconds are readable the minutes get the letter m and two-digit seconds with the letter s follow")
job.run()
7h26
